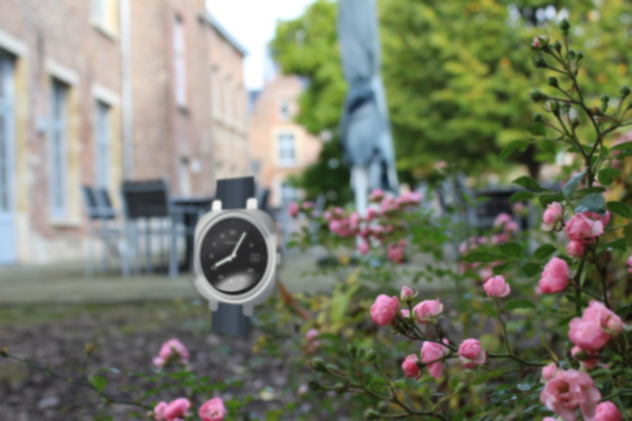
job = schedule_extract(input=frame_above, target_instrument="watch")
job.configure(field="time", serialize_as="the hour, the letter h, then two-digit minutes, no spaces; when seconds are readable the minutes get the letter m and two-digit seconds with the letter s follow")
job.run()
8h05
